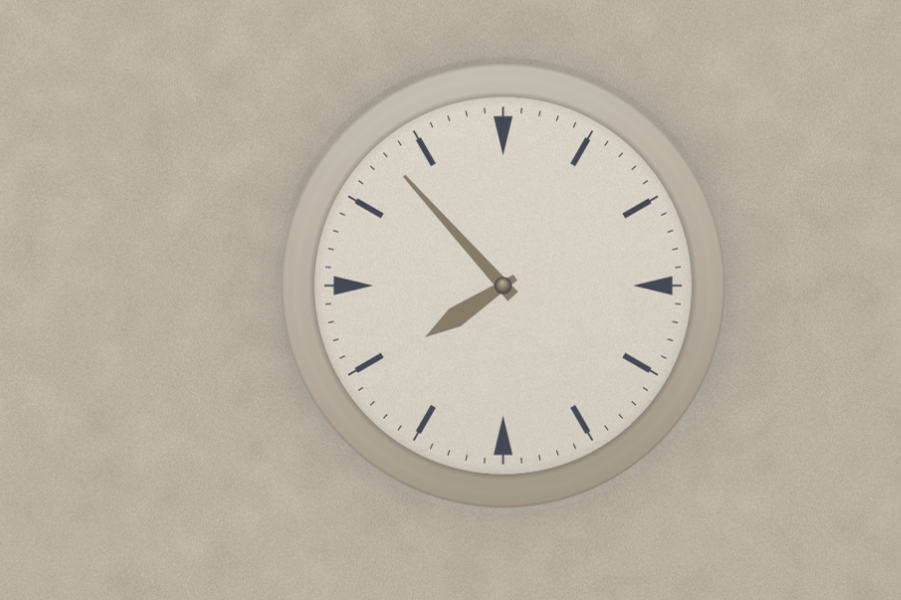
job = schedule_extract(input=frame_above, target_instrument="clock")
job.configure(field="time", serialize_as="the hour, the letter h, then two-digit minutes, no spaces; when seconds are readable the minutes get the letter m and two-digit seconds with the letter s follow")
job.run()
7h53
